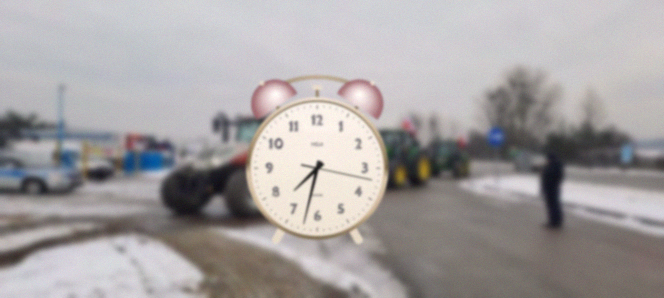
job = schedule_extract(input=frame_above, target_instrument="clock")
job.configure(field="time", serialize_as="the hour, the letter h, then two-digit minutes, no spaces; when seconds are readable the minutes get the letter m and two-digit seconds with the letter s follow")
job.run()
7h32m17s
